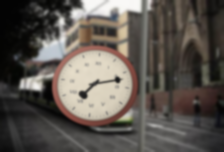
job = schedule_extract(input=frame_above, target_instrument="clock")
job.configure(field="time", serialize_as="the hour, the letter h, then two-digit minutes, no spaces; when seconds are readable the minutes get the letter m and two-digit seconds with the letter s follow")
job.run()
7h12
